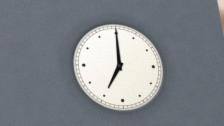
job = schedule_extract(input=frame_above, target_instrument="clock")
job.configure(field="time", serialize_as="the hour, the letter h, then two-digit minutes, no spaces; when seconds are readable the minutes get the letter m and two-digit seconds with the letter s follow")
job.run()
7h00
